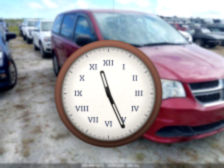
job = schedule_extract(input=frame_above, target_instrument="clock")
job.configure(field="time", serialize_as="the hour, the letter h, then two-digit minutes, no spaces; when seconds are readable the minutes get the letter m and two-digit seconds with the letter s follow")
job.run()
11h26
